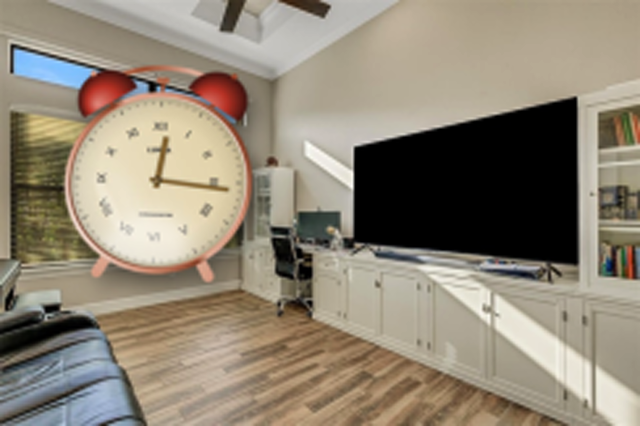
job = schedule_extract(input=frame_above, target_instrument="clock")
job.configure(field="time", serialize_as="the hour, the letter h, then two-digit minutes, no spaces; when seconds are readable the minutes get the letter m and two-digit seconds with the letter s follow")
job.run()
12h16
